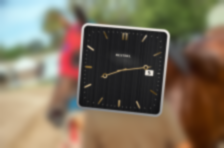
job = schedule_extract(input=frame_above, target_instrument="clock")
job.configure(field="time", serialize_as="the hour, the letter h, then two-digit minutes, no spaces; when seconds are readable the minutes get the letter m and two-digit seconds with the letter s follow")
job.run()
8h13
